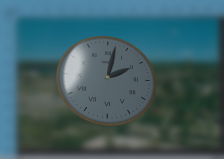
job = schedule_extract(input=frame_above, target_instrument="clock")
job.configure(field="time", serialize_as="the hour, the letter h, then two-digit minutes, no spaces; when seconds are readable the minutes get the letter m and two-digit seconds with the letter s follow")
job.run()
2h02
